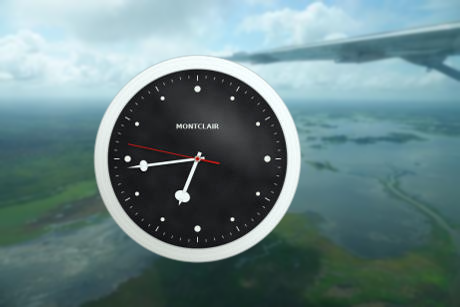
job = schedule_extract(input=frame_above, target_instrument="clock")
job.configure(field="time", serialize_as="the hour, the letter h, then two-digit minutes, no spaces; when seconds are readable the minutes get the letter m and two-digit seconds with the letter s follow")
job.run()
6h43m47s
